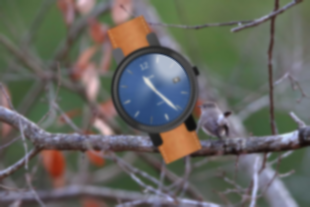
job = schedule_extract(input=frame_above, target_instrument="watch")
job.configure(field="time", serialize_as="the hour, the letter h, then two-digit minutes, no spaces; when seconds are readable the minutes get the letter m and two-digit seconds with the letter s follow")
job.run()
11h26
